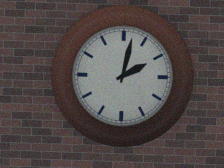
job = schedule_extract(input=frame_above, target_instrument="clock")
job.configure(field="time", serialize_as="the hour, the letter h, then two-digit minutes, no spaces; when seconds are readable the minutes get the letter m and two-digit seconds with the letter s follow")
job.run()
2h02
